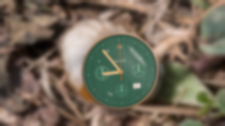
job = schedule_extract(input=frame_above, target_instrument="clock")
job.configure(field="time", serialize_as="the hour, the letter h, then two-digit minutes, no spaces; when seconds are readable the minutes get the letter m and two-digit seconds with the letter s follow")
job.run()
8h54
